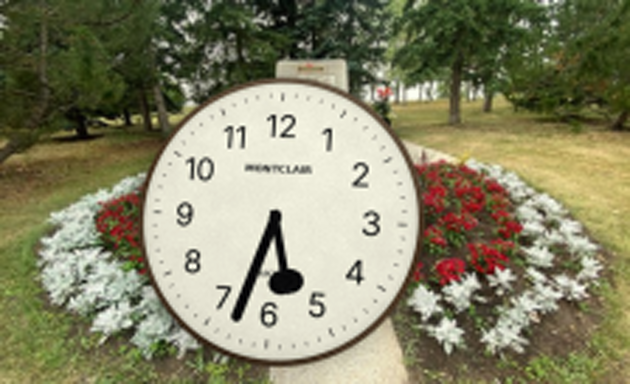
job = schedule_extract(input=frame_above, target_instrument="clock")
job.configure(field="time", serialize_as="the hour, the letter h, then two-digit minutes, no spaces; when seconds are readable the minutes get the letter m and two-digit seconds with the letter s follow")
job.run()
5h33
